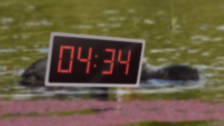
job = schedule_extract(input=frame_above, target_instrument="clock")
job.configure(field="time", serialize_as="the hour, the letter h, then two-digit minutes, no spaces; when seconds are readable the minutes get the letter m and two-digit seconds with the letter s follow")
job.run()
4h34
